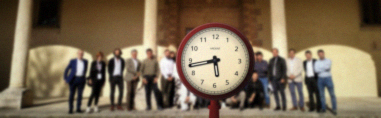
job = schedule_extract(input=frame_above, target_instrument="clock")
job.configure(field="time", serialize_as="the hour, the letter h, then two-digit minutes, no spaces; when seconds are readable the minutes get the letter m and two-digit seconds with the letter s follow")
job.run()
5h43
